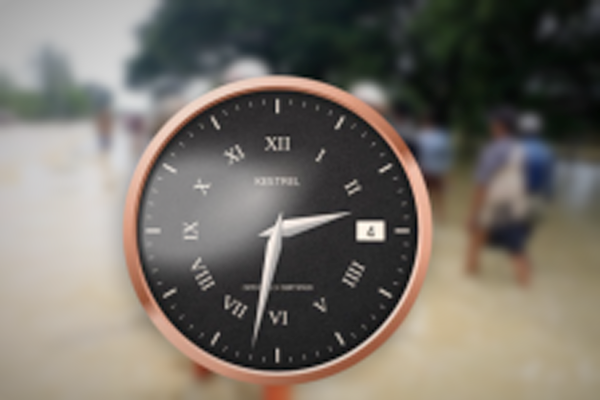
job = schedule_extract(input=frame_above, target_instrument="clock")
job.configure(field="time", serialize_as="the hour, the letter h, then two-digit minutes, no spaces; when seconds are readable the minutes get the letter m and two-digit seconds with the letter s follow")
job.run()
2h32
